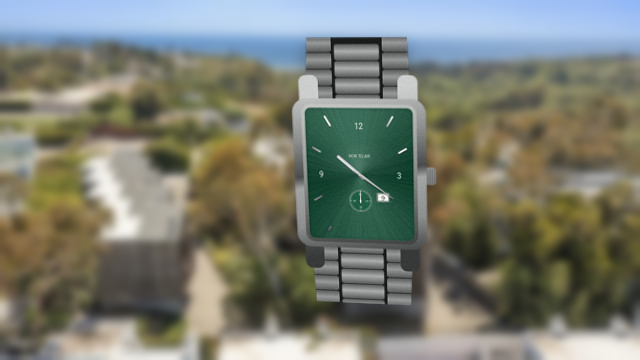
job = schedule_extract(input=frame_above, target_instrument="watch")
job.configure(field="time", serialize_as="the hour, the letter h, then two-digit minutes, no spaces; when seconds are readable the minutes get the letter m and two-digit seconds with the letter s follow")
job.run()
10h21
